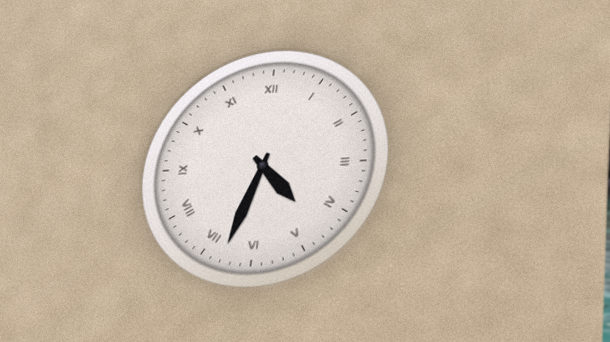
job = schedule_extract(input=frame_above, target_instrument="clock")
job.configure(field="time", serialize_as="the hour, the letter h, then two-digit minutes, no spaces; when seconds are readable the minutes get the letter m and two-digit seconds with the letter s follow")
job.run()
4h33
